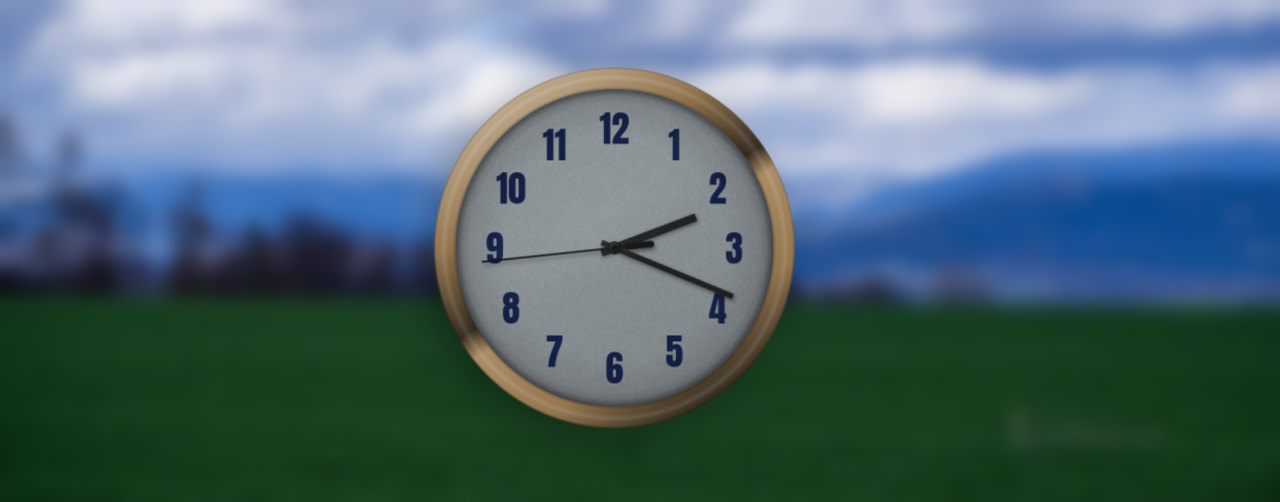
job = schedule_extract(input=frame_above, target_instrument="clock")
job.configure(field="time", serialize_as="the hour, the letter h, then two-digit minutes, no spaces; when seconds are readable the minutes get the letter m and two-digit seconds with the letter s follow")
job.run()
2h18m44s
